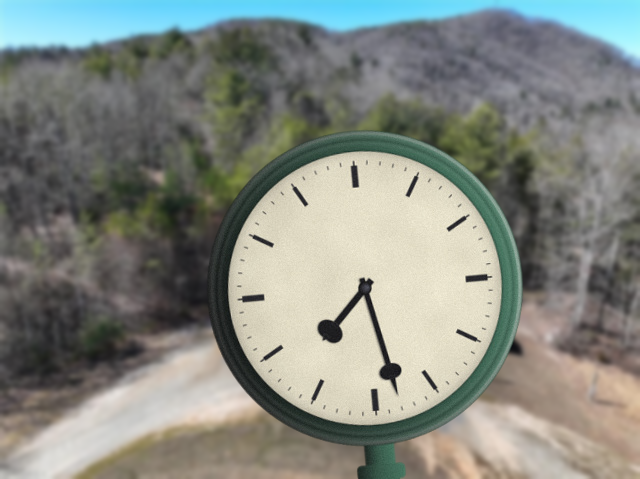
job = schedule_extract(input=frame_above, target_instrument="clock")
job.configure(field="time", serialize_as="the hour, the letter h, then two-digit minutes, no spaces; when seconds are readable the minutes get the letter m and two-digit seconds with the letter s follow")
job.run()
7h28
